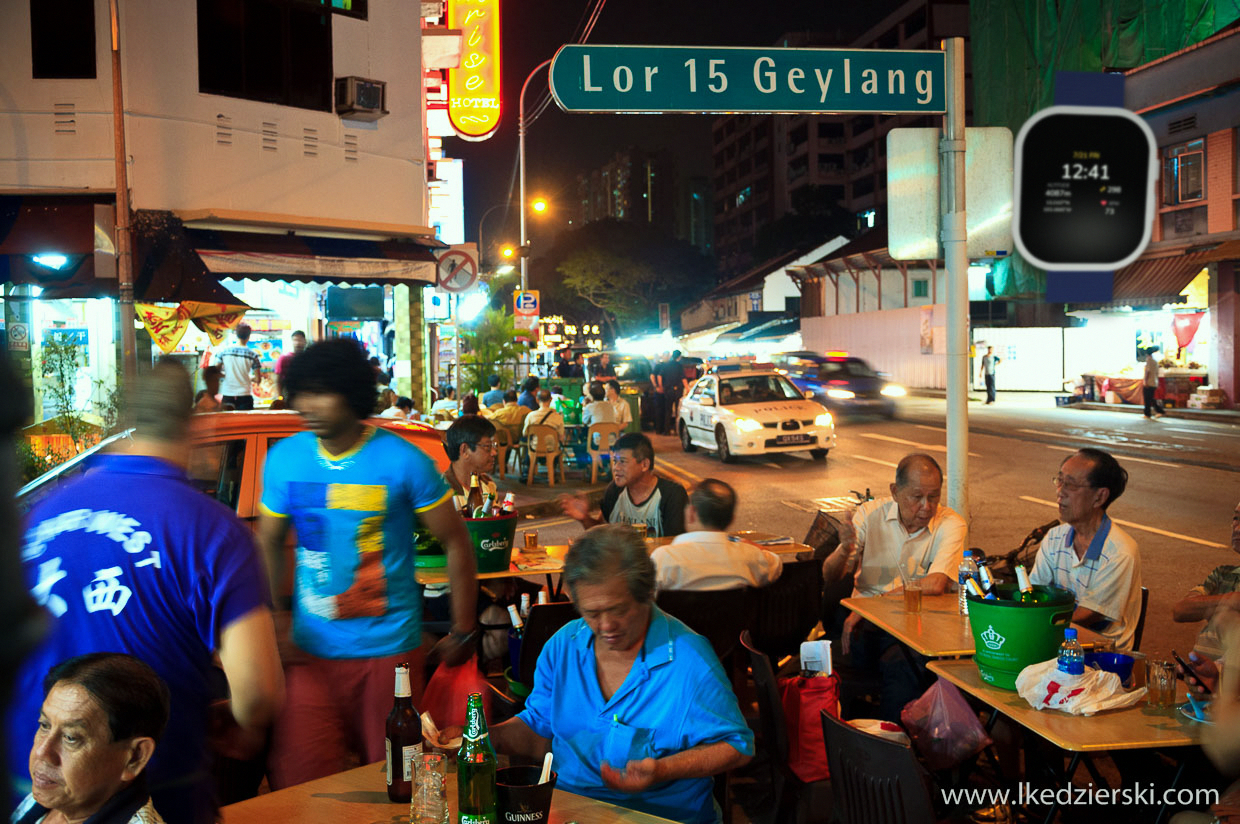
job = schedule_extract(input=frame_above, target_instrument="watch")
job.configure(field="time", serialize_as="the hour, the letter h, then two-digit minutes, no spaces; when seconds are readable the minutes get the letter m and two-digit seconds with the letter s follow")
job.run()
12h41
